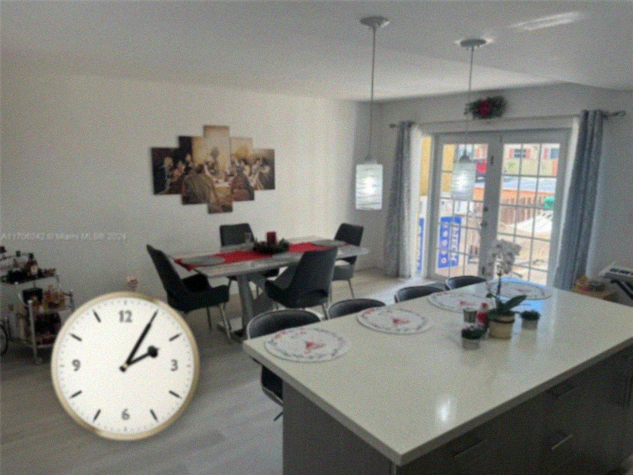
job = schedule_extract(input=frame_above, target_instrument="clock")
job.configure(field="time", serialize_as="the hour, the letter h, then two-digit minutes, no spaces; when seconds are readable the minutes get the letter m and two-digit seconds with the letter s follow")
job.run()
2h05
